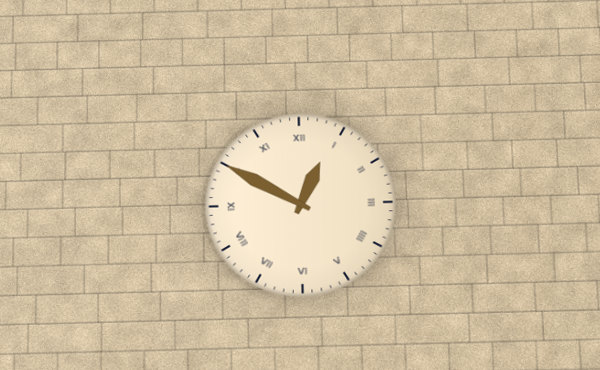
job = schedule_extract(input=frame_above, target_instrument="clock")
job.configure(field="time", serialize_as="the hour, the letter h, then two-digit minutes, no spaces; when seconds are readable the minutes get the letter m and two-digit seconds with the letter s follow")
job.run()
12h50
